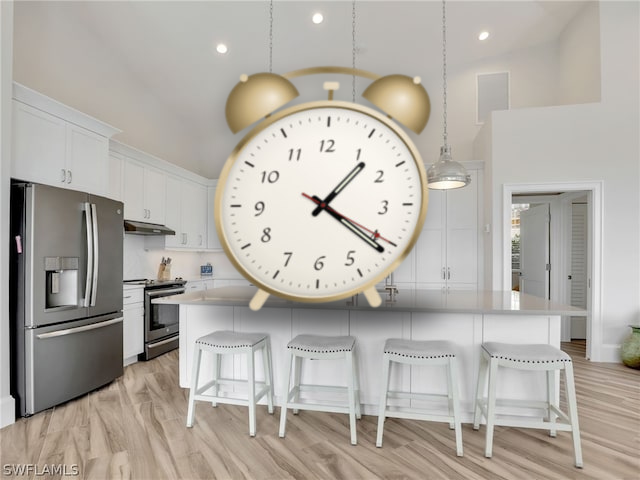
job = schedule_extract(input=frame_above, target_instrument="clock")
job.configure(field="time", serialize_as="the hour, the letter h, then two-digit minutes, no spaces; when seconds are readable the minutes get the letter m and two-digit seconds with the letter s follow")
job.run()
1h21m20s
